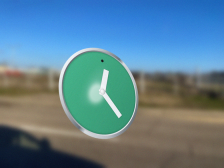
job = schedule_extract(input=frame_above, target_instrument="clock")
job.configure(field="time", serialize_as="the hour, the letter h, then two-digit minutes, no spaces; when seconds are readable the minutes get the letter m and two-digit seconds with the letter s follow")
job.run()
12h23
